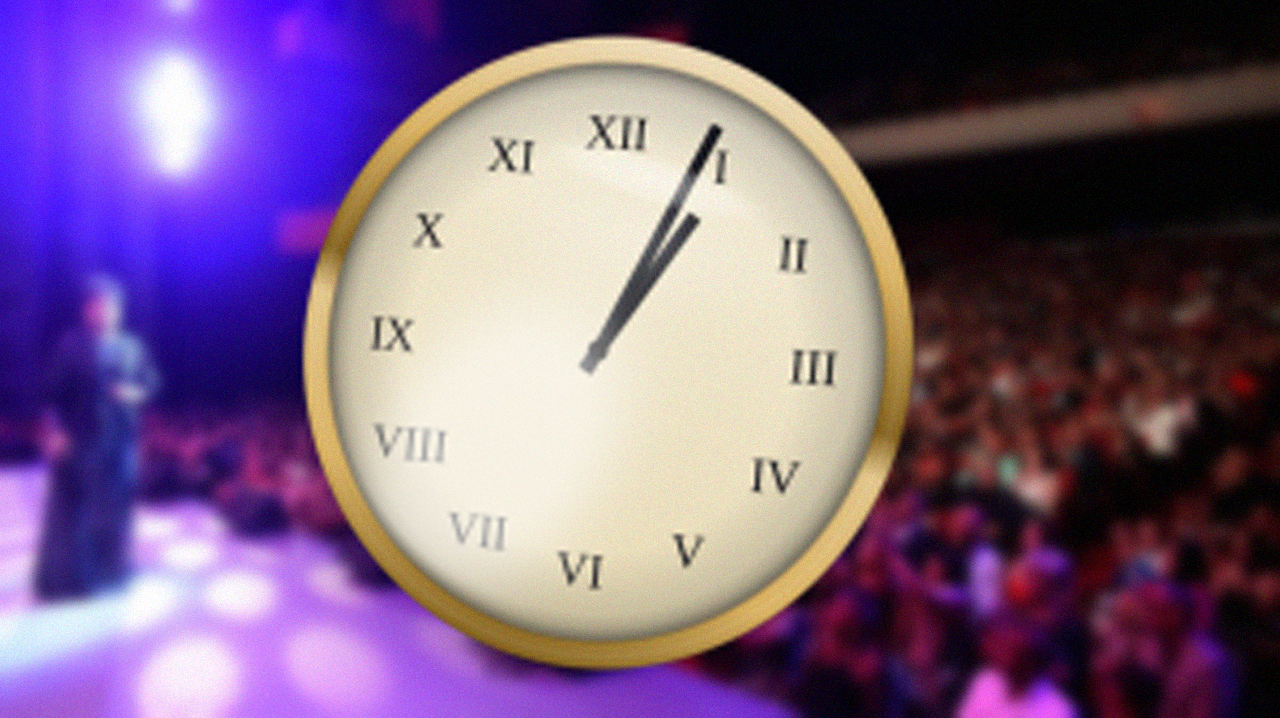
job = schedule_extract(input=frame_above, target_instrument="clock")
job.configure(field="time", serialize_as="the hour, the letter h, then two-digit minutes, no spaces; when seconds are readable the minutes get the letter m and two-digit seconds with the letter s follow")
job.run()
1h04
